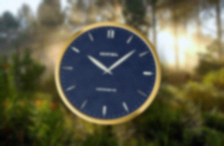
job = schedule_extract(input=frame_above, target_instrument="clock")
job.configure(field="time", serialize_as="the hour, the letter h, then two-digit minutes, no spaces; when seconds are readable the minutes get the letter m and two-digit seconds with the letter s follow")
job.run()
10h08
